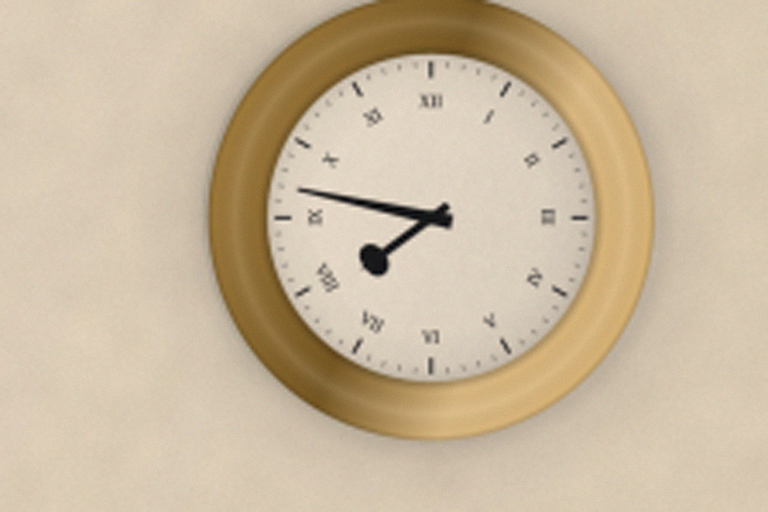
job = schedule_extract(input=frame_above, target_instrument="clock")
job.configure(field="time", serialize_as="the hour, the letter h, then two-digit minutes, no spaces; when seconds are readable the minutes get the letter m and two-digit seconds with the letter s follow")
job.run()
7h47
